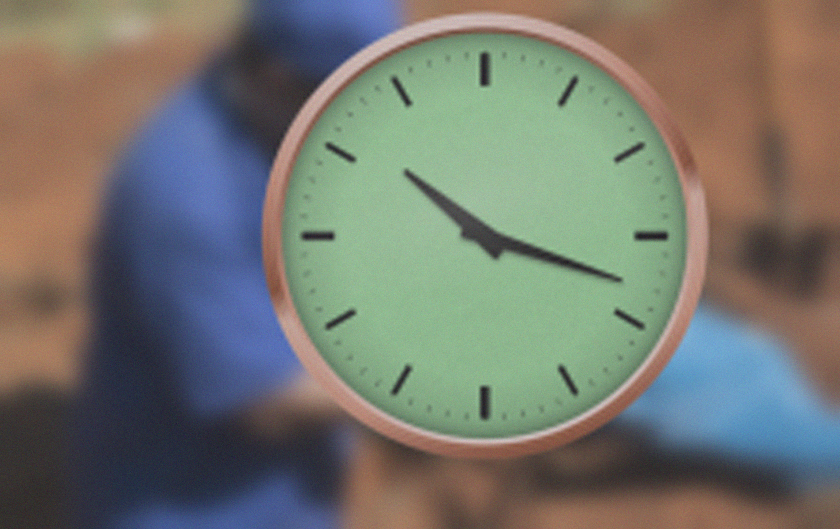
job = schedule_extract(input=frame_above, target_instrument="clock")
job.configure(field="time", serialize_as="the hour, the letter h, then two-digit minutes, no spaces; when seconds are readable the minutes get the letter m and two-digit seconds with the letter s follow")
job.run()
10h18
